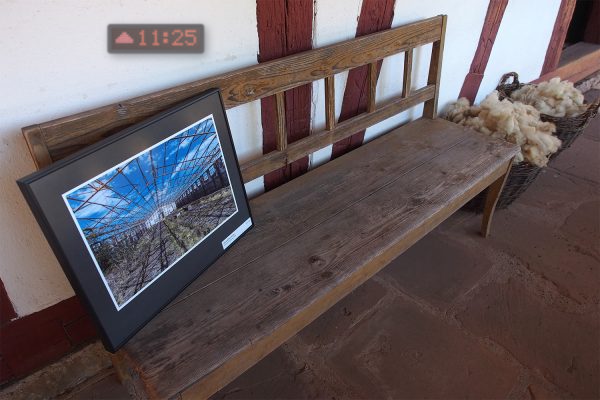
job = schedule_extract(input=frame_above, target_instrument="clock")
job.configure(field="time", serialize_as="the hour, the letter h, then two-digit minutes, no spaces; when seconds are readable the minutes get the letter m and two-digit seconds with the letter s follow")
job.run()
11h25
